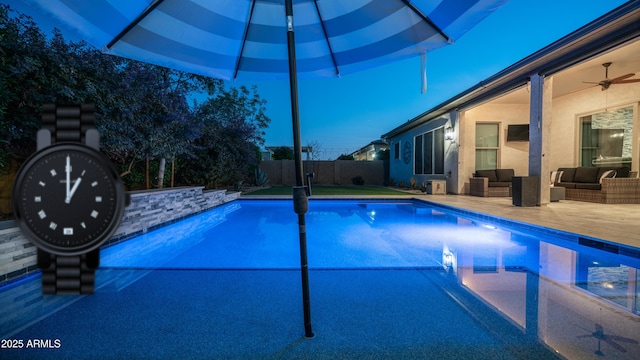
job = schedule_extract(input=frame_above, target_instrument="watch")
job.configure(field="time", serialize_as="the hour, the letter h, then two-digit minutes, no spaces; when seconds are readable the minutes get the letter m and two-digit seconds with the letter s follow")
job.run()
1h00
